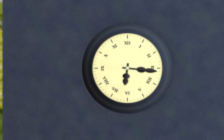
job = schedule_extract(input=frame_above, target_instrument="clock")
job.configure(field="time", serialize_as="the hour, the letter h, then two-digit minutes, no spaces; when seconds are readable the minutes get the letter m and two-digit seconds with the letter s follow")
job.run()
6h16
